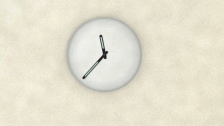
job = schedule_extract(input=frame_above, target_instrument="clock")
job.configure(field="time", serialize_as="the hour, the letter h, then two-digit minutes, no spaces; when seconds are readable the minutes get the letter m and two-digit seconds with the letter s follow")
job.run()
11h37
